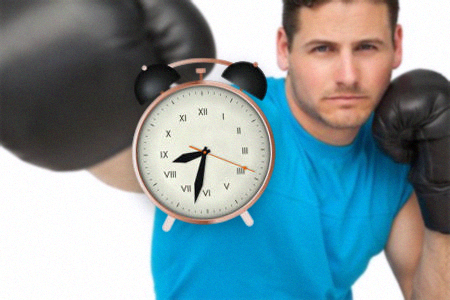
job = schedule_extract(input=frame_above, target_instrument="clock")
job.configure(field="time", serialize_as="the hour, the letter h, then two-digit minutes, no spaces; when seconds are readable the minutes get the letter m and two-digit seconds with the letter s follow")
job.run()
8h32m19s
